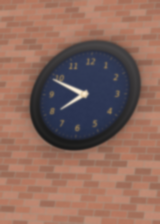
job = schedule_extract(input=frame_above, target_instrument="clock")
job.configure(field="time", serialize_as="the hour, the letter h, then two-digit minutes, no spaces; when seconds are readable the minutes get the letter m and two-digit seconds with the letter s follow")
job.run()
7h49
